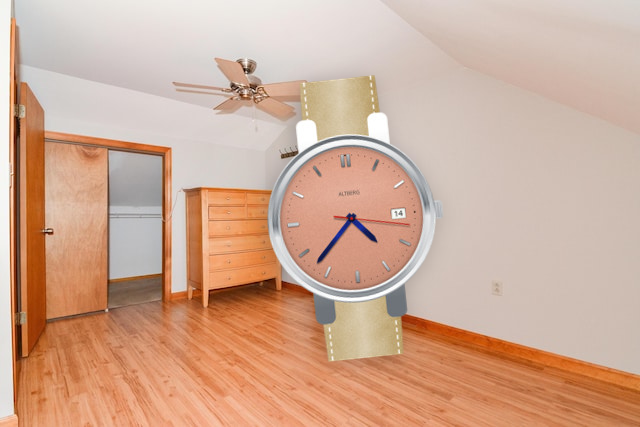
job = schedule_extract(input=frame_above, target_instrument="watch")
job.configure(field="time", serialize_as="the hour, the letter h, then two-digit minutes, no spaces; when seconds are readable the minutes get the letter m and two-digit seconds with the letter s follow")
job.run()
4h37m17s
